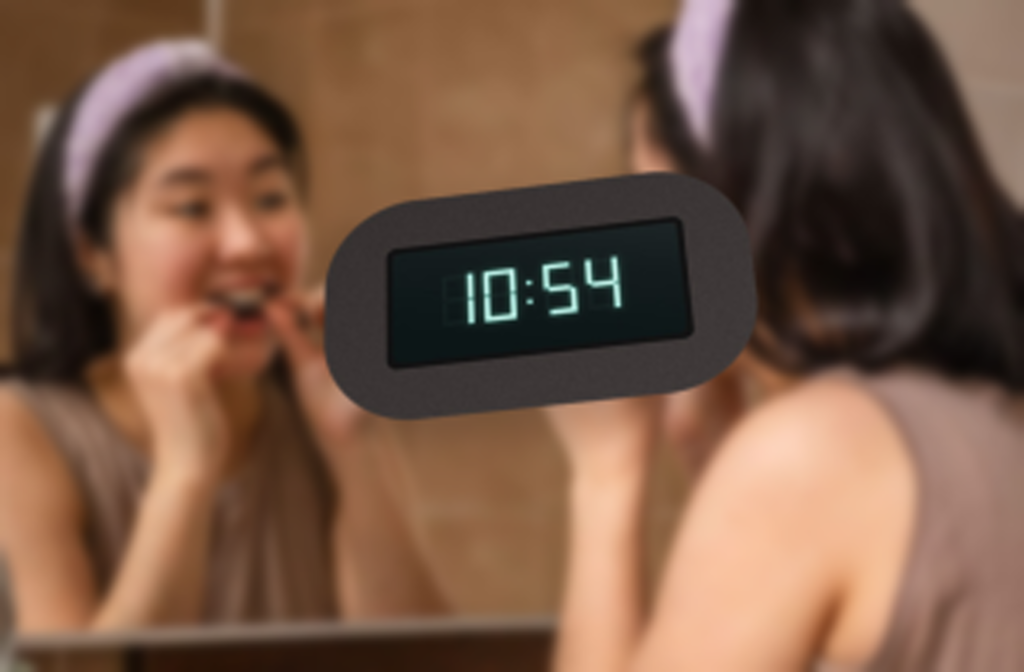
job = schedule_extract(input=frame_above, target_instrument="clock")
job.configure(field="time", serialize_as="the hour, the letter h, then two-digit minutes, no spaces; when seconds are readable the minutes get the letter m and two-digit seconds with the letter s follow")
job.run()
10h54
